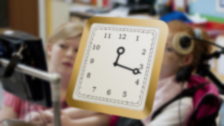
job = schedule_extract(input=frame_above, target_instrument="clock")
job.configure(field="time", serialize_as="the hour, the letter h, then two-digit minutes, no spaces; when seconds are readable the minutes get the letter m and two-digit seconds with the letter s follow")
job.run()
12h17
